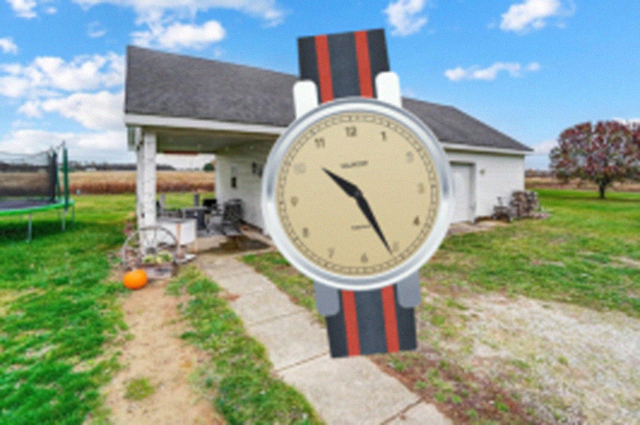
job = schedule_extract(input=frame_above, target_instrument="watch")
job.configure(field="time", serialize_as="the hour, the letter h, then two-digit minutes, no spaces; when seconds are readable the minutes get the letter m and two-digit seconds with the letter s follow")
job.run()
10h26
